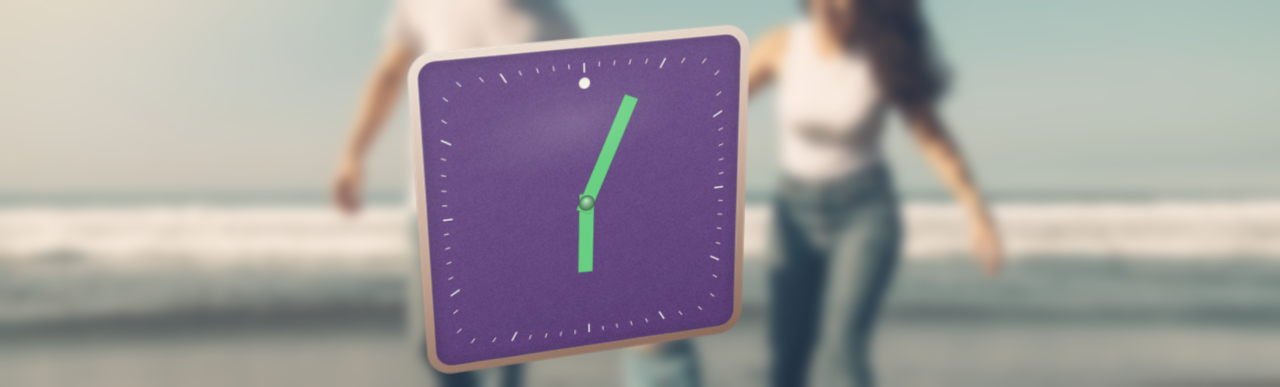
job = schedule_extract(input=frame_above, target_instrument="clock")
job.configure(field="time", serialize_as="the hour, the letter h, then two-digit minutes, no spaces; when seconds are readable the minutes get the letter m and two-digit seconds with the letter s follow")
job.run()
6h04
